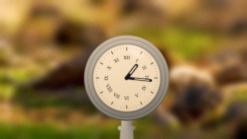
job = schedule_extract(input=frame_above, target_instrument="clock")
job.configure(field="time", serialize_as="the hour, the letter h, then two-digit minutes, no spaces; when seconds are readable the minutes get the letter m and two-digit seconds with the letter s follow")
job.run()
1h16
